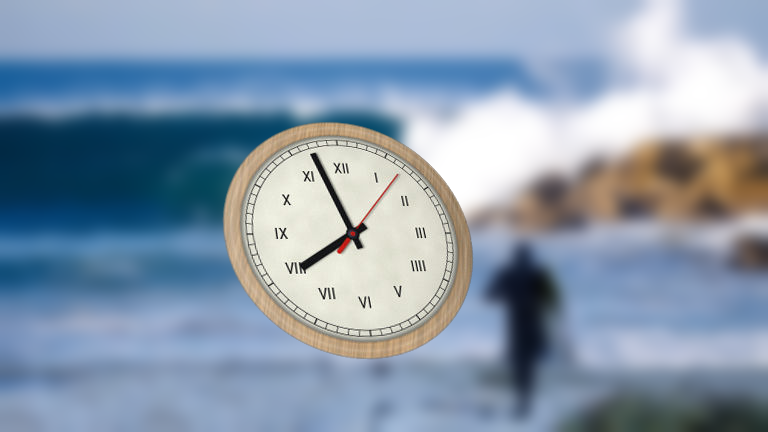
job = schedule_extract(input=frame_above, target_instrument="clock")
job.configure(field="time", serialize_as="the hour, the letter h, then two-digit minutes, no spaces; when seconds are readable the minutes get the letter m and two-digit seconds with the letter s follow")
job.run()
7h57m07s
